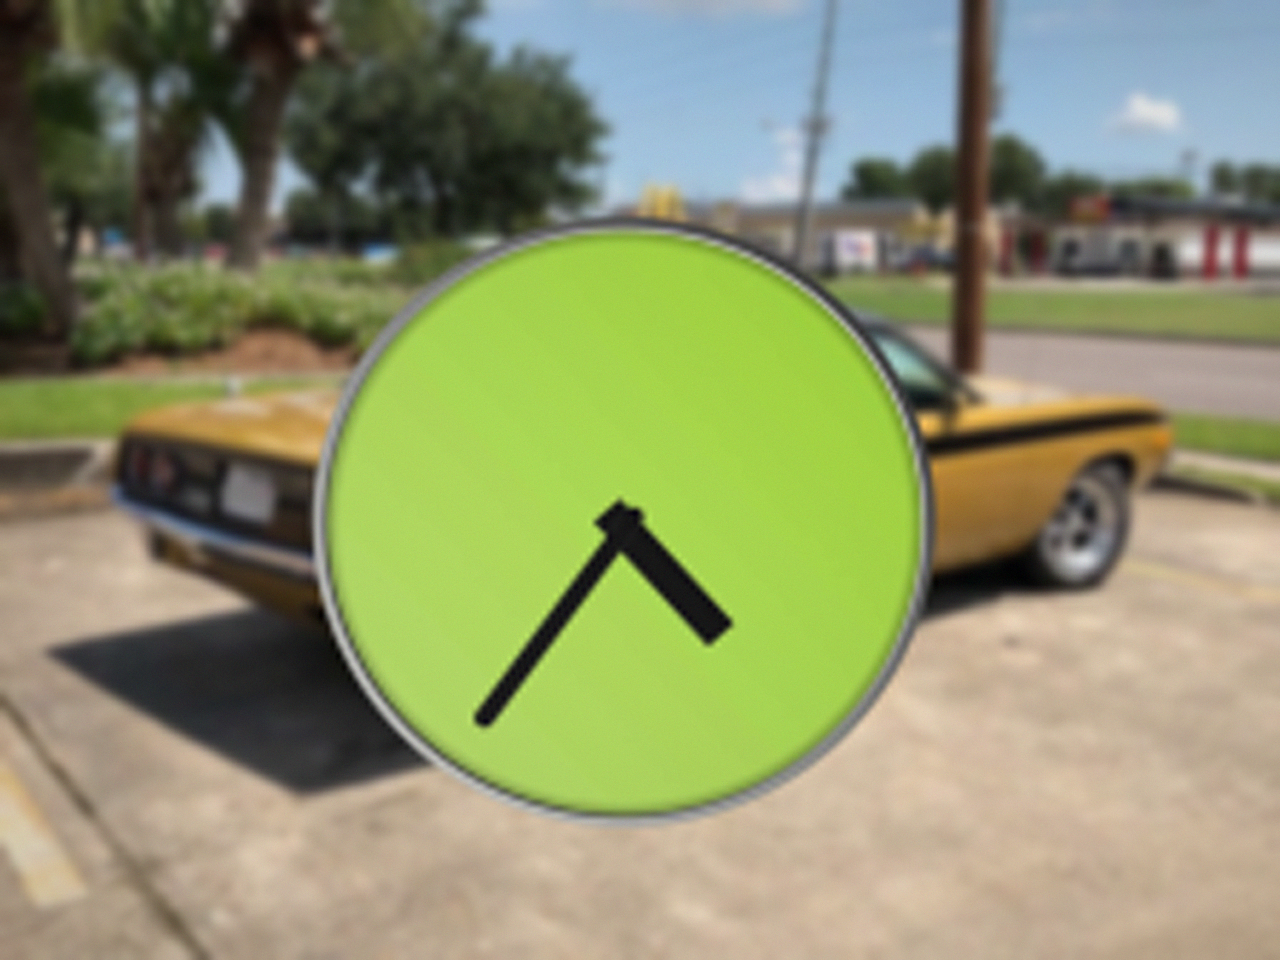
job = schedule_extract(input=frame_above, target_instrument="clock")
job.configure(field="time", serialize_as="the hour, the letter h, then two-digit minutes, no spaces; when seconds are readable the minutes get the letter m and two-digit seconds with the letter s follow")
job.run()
4h36
